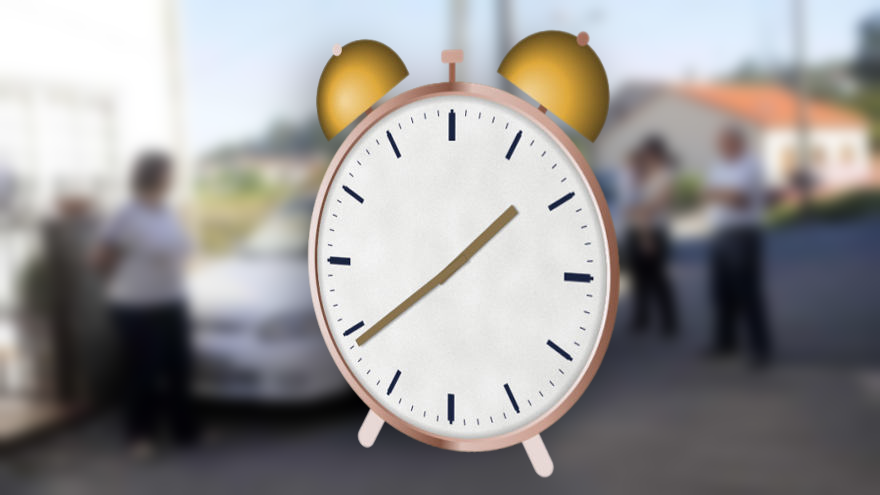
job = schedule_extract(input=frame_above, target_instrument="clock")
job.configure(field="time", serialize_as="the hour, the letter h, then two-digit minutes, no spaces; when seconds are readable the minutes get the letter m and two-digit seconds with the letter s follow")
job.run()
1h39
